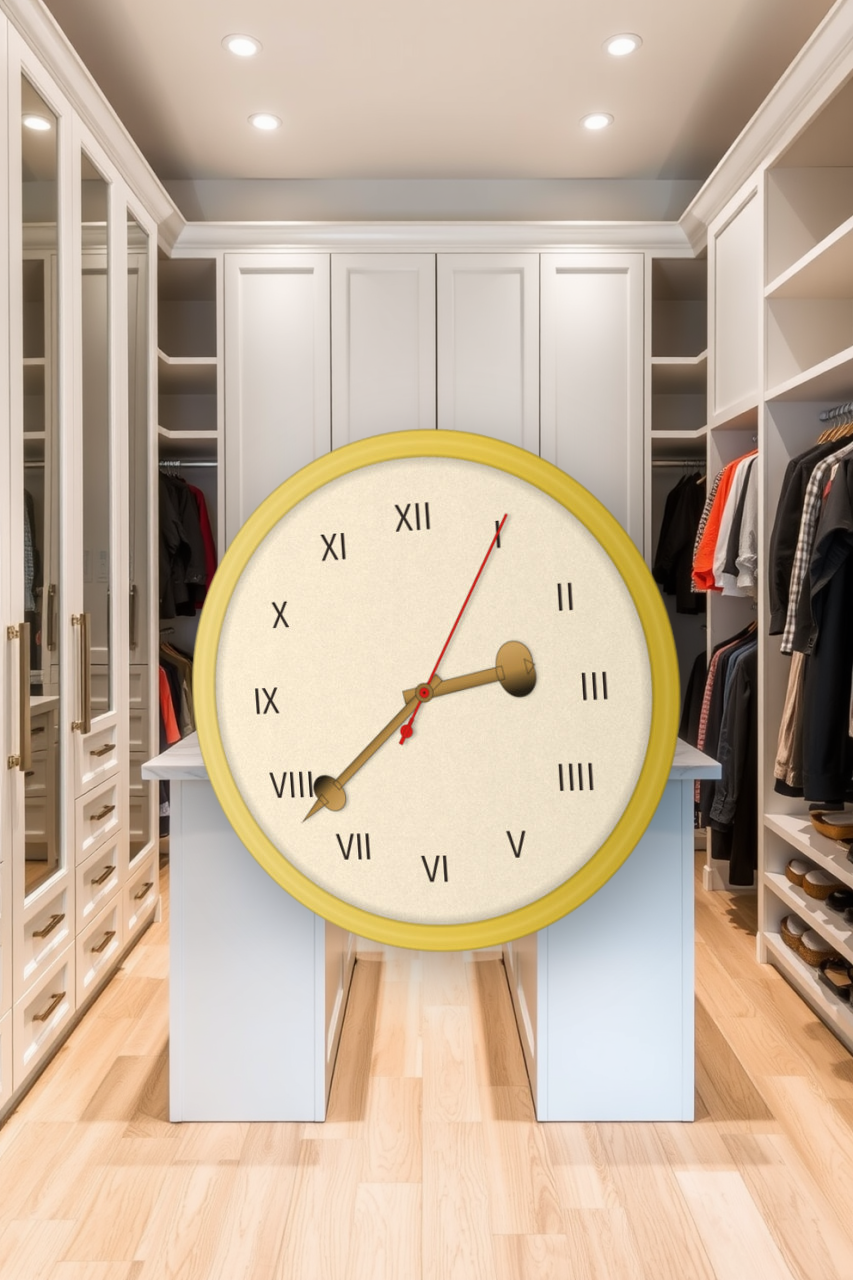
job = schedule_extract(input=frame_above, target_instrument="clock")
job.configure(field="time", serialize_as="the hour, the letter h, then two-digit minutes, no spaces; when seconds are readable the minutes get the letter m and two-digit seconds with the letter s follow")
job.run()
2h38m05s
